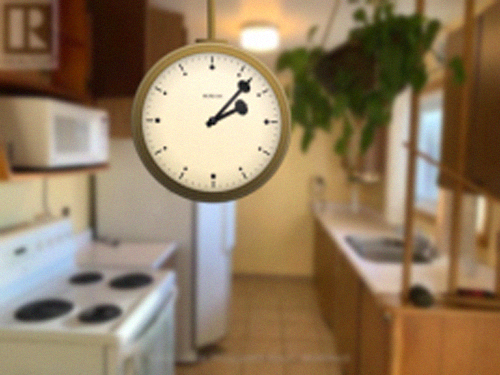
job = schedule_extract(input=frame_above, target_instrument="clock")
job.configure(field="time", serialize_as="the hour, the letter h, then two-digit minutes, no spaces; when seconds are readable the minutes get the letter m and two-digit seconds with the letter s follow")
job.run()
2h07
